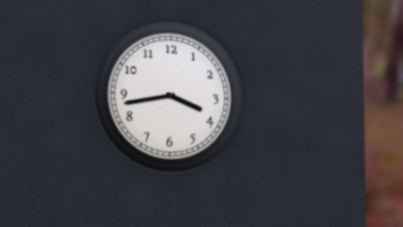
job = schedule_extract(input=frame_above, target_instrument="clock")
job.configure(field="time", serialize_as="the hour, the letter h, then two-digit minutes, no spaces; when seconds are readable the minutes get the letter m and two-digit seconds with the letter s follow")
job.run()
3h43
